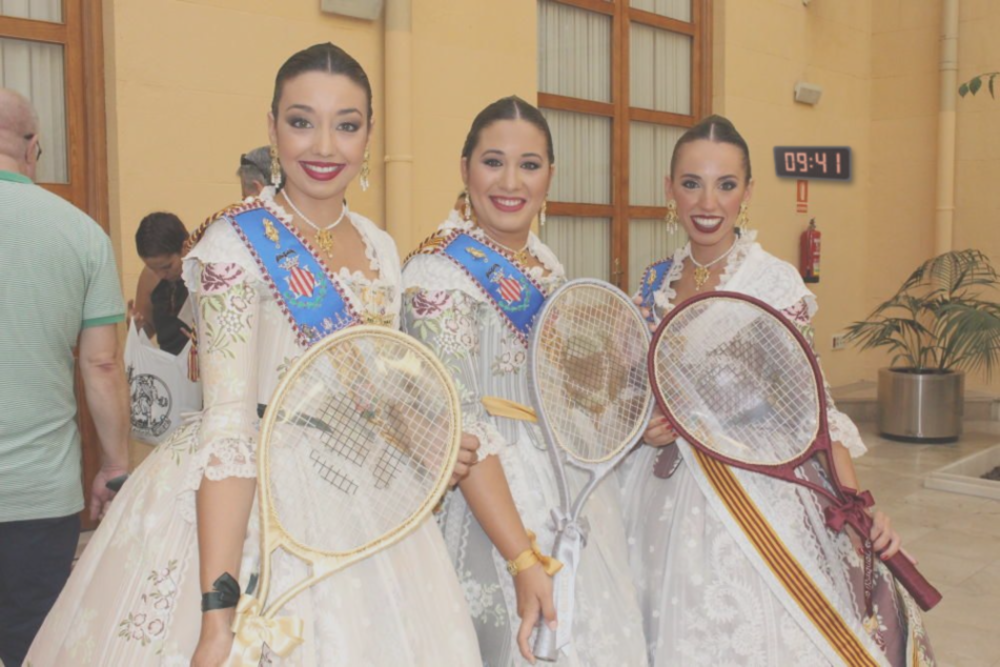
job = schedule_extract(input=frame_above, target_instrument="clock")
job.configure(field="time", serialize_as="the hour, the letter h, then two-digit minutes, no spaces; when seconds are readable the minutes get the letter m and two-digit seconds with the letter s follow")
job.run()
9h41
